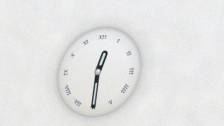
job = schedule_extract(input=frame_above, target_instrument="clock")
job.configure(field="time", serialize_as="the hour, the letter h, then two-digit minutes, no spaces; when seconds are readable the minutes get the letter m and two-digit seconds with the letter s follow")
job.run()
12h30
